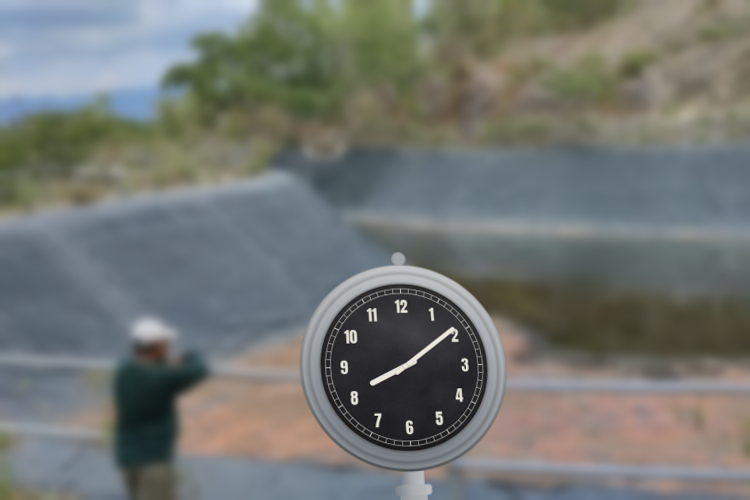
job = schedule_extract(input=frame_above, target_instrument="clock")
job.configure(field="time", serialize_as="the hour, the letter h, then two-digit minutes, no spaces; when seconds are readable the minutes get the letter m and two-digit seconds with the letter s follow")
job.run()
8h09
